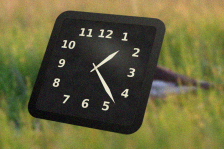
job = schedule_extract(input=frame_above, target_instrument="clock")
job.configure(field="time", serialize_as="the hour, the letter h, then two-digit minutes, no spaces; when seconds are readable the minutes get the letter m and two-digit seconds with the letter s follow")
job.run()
1h23
